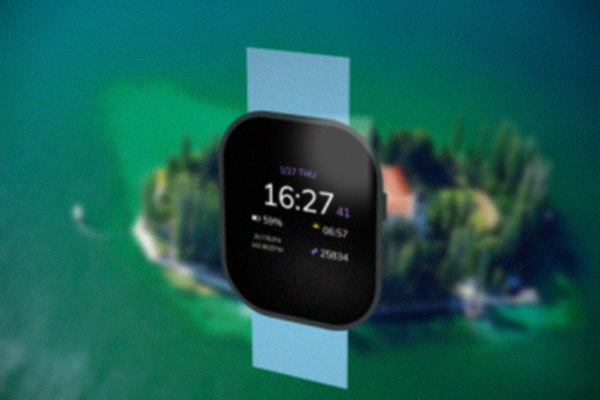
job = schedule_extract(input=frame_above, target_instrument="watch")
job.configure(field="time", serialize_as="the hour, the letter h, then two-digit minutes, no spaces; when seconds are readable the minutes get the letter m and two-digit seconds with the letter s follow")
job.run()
16h27
